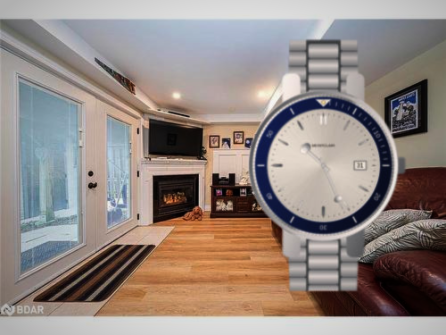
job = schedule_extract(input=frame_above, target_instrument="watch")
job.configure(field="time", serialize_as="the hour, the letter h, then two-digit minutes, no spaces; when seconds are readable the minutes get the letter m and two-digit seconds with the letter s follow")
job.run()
10h26
